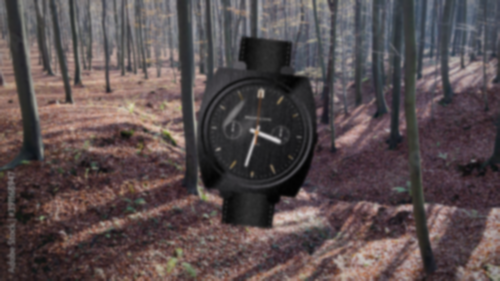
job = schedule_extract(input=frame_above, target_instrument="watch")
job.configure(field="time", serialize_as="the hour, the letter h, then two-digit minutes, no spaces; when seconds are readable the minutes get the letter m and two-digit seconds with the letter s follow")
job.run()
3h32
